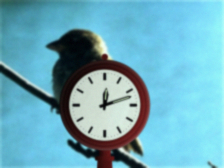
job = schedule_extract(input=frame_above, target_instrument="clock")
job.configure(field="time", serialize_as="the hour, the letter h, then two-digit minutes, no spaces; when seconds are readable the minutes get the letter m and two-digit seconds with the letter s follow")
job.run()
12h12
